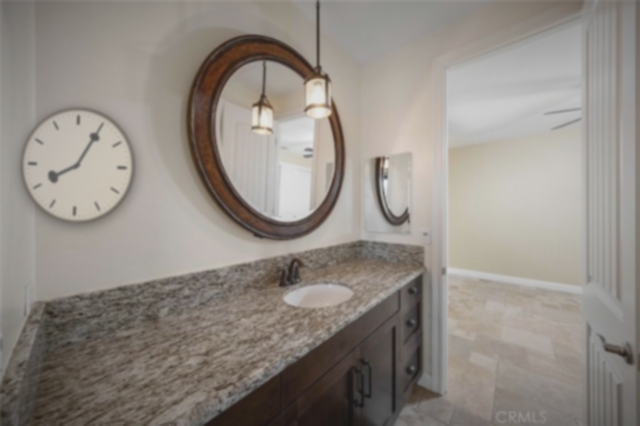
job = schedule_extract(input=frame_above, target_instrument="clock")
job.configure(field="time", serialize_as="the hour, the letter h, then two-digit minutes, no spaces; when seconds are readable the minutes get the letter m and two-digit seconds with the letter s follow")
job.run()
8h05
